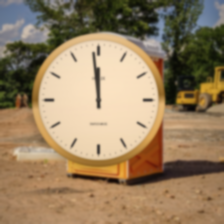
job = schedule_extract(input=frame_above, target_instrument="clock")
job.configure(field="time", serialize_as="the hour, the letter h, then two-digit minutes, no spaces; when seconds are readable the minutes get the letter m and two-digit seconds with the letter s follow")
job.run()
11h59
